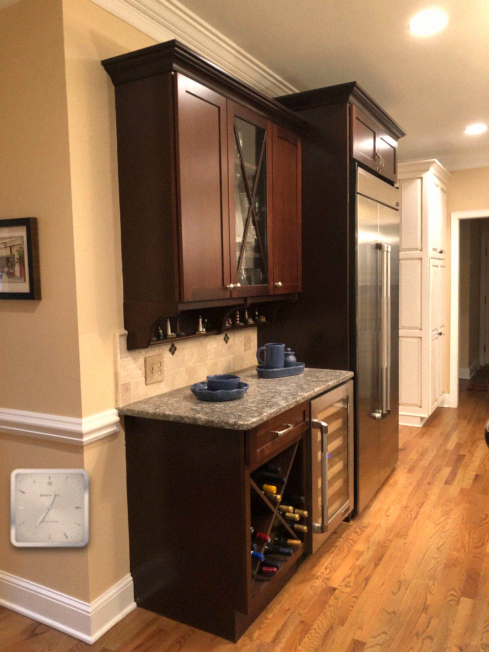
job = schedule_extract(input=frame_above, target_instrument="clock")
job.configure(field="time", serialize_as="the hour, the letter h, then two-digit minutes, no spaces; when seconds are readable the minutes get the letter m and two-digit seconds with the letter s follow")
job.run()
12h36
